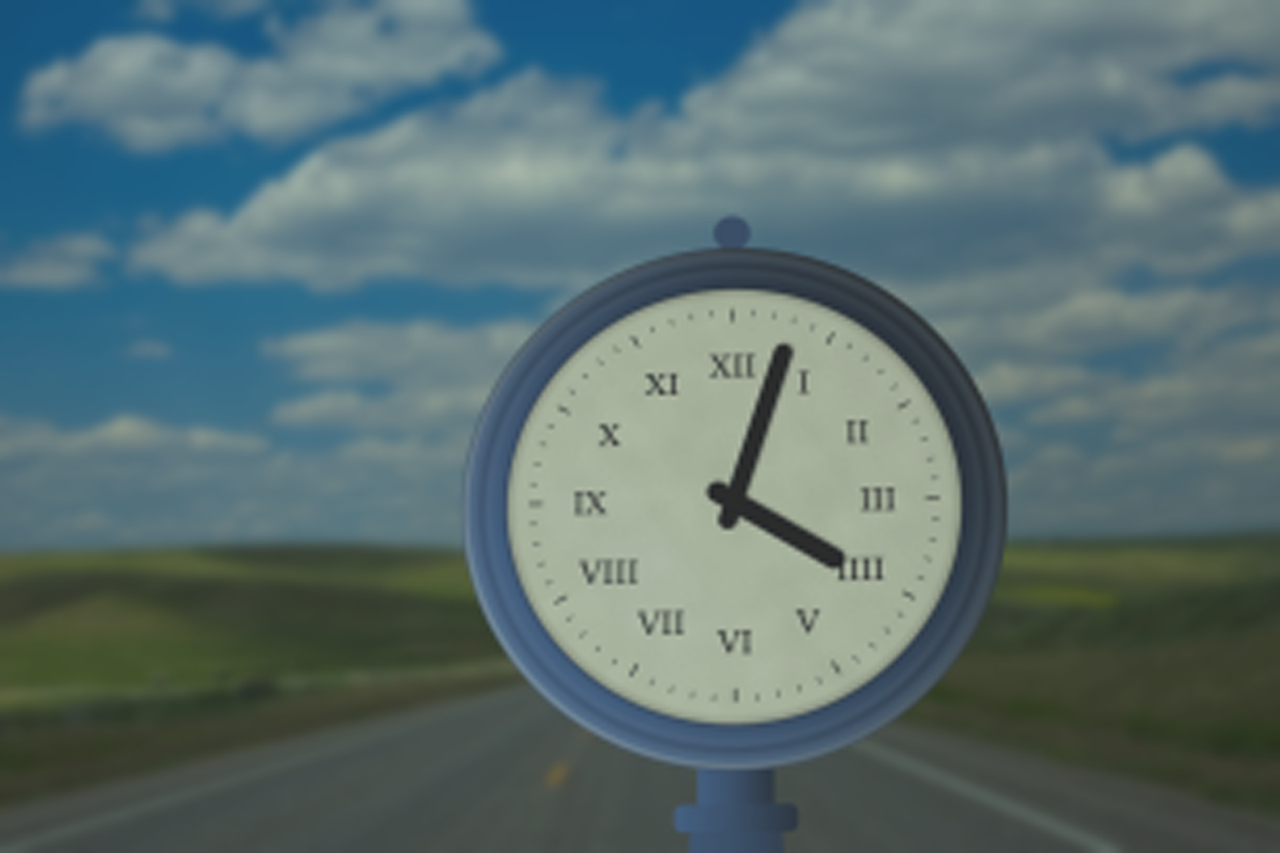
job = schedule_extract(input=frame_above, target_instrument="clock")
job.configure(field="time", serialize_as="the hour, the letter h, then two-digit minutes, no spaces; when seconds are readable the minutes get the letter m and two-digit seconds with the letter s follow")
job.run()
4h03
